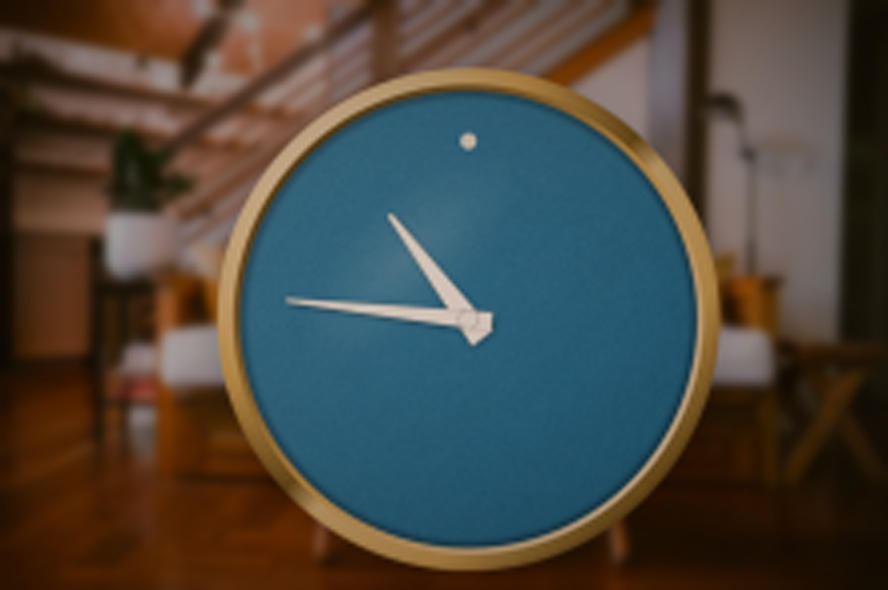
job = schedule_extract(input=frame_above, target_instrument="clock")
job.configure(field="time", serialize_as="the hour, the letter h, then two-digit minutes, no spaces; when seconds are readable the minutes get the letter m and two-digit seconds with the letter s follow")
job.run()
10h46
